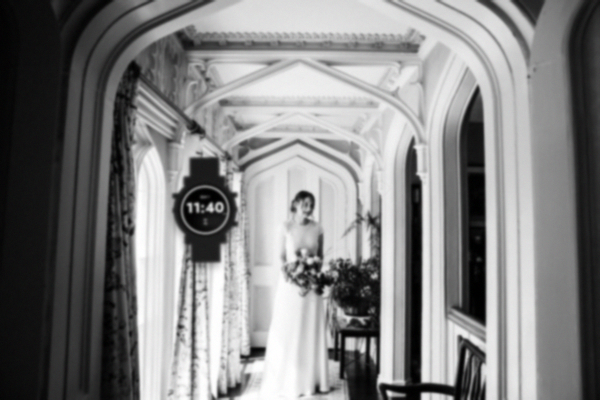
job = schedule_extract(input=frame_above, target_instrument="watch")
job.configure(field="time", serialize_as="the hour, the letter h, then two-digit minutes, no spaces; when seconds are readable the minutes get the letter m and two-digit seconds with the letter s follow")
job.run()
11h40
